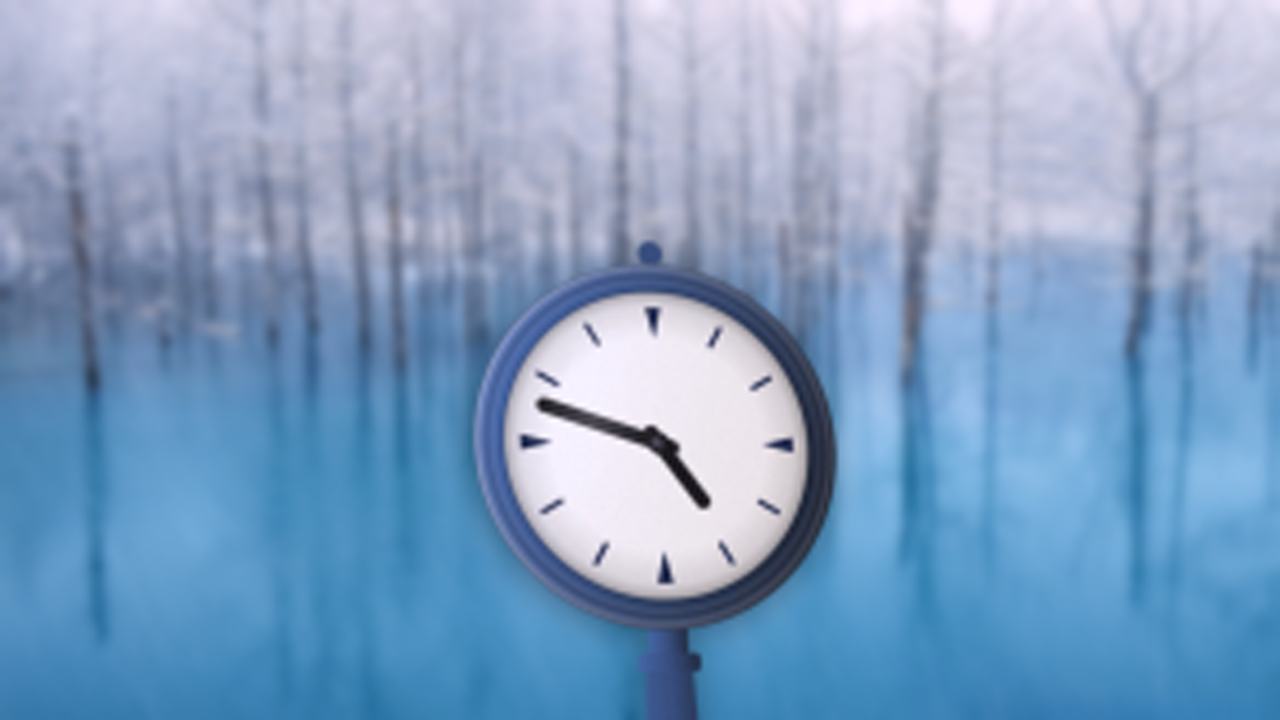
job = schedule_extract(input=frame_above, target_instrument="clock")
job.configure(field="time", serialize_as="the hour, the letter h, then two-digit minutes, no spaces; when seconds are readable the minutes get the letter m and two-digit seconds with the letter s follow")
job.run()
4h48
